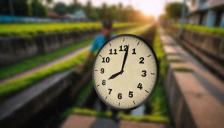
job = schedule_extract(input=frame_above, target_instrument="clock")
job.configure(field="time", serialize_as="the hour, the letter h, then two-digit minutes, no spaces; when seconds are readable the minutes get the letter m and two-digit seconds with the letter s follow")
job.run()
8h02
